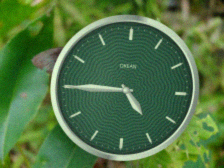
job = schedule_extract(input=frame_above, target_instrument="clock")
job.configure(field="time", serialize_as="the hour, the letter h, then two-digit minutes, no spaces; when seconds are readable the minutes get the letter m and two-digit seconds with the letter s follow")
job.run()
4h45
